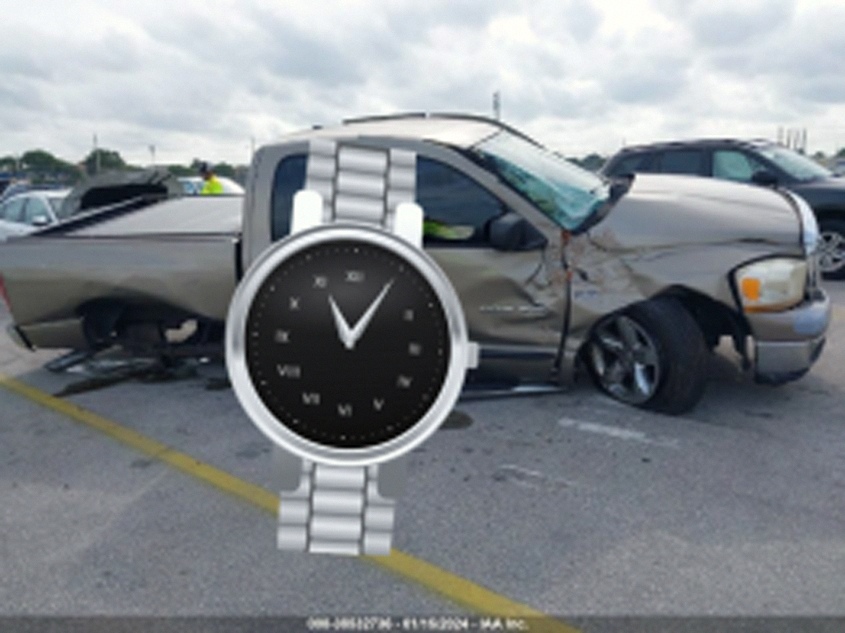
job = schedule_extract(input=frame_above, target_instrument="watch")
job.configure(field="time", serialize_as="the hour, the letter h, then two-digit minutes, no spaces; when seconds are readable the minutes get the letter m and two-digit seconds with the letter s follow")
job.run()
11h05
